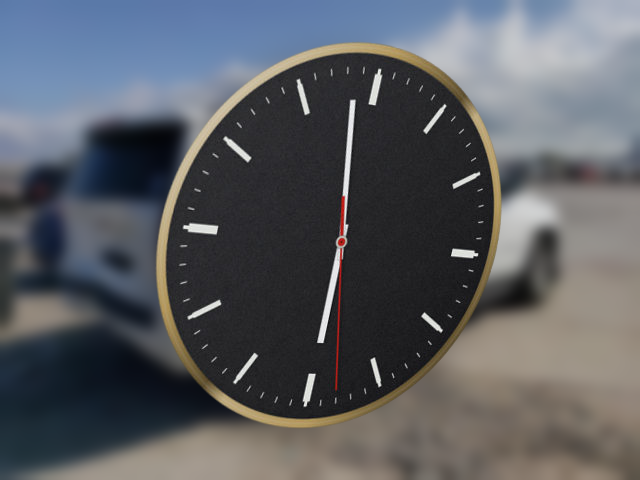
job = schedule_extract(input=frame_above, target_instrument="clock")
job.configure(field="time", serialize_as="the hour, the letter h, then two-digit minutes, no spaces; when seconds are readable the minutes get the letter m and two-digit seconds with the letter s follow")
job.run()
5h58m28s
